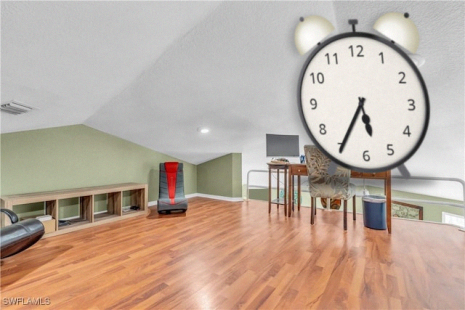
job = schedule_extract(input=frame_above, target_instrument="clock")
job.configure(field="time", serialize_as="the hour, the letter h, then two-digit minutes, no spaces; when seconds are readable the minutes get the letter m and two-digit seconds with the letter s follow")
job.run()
5h35
